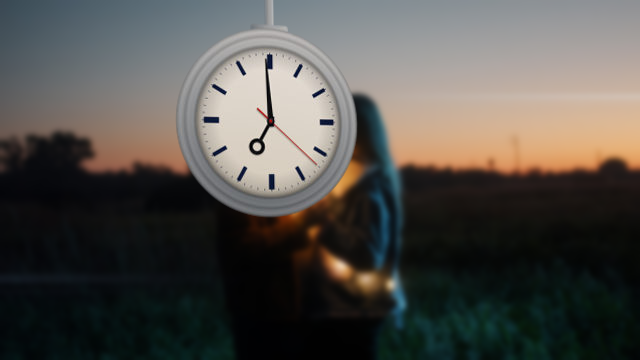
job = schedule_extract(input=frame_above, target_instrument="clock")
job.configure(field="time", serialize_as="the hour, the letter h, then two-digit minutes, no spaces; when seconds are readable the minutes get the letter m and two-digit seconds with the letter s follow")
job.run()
6h59m22s
